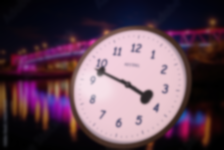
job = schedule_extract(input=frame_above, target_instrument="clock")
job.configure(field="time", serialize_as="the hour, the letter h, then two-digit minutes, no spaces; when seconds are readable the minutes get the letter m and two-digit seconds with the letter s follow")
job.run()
3h48
